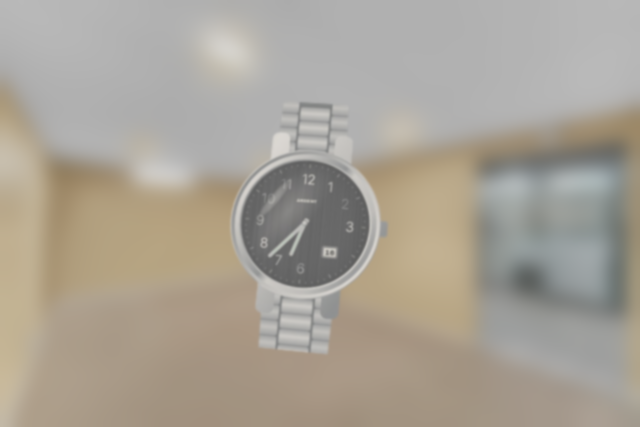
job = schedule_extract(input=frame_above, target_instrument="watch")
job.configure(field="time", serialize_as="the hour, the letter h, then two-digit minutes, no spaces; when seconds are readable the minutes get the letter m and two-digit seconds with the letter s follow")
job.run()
6h37
